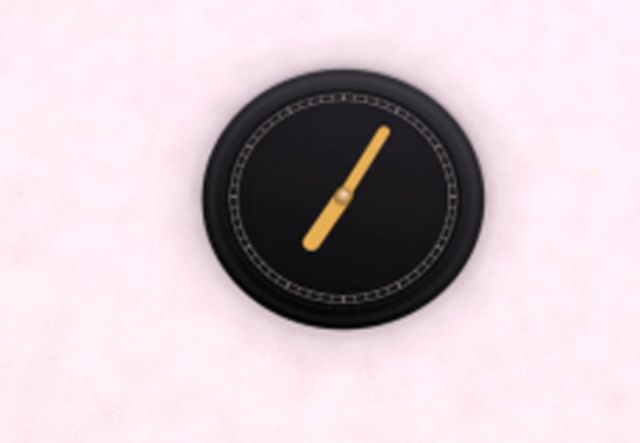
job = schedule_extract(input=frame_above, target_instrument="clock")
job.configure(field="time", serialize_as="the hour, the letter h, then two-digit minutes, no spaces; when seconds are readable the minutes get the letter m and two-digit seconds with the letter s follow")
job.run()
7h05
